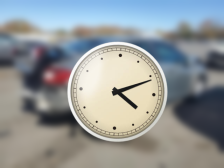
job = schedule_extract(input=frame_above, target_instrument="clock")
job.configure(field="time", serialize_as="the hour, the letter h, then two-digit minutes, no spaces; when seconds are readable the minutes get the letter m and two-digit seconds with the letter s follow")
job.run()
4h11
